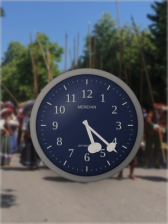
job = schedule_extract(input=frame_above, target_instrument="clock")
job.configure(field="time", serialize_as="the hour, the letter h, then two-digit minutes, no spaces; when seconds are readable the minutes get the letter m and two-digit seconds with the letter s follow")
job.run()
5h22
